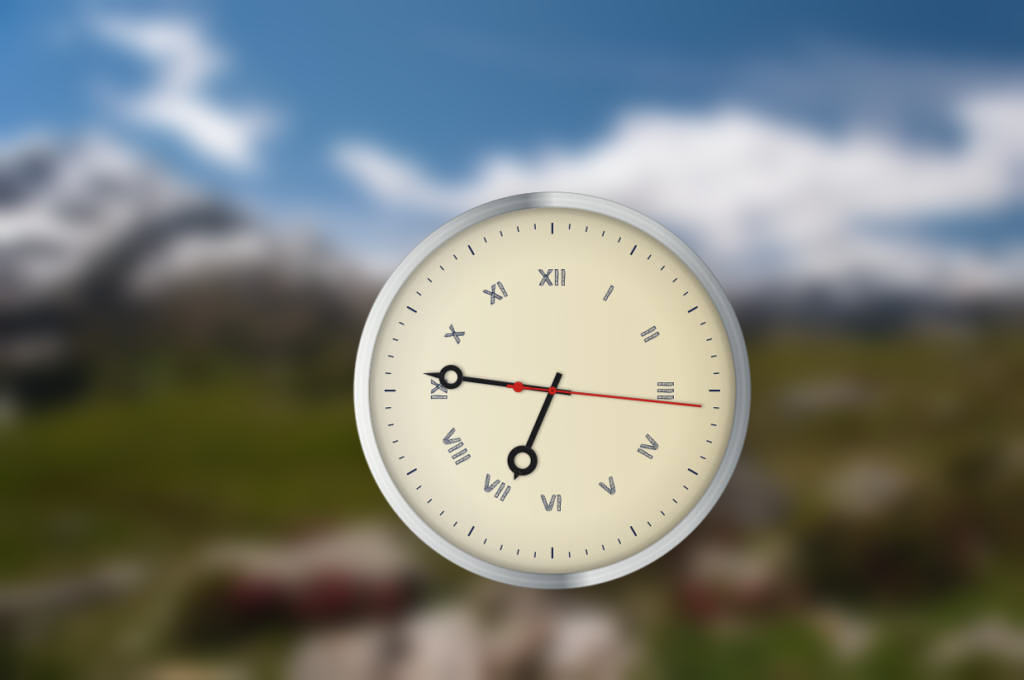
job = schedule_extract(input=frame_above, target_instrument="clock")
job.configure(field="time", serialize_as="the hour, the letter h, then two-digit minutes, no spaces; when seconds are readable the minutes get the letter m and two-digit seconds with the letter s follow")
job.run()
6h46m16s
